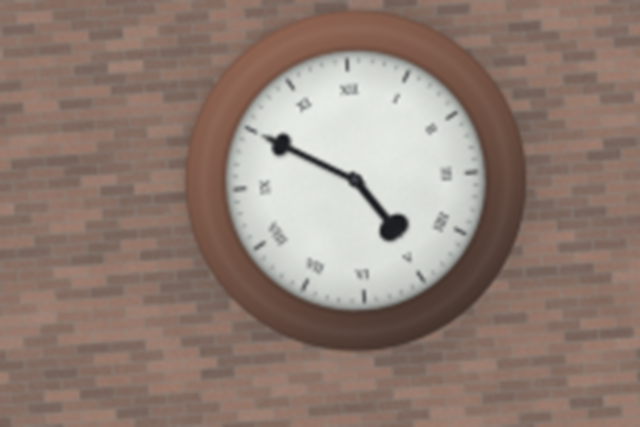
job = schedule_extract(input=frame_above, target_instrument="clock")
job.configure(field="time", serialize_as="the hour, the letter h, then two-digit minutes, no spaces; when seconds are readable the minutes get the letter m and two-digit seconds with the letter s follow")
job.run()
4h50
